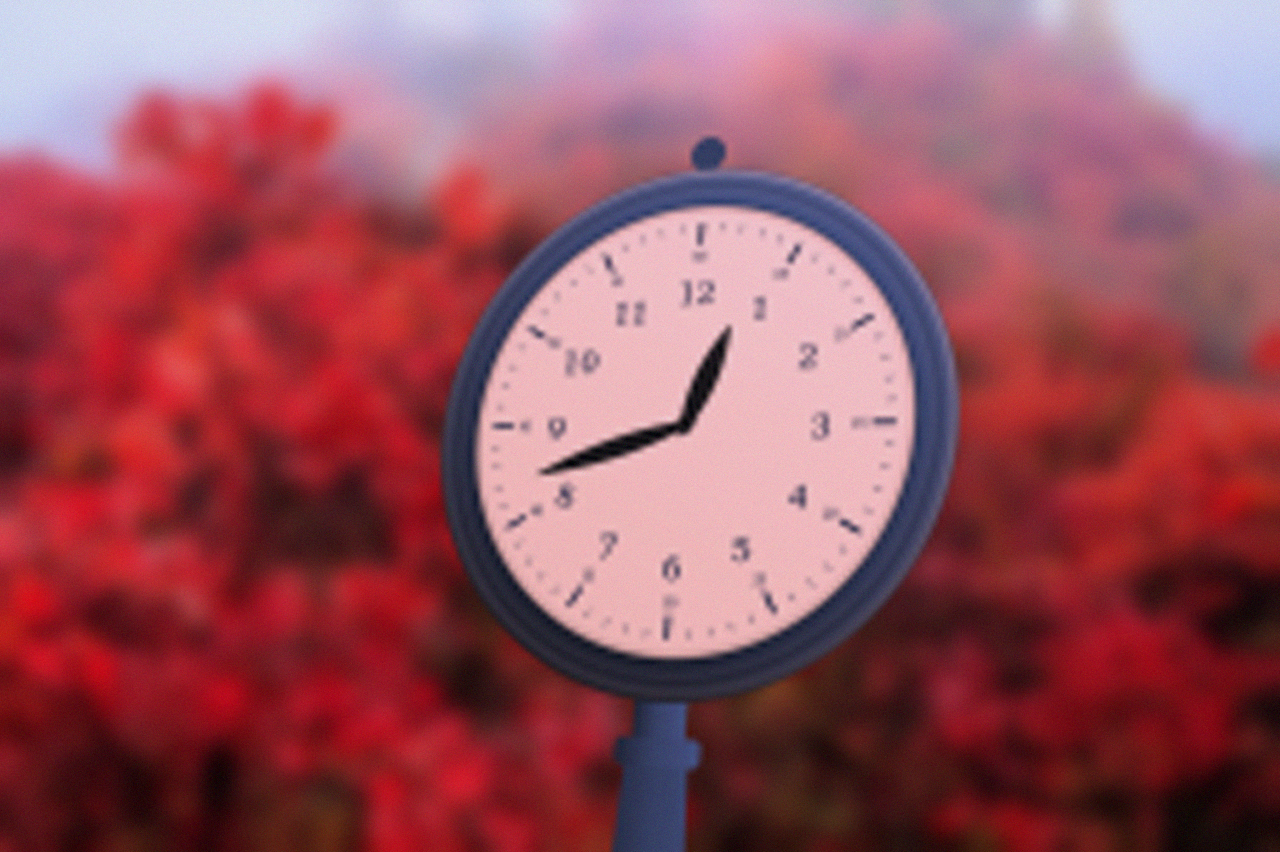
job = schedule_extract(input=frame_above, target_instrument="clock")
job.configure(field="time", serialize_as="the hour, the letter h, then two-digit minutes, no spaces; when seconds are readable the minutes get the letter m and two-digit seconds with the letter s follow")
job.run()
12h42
